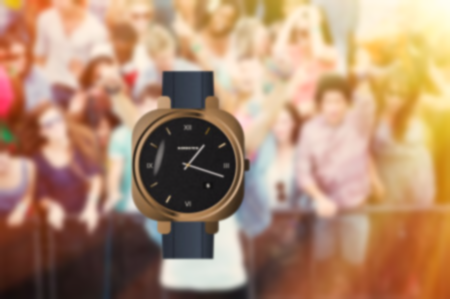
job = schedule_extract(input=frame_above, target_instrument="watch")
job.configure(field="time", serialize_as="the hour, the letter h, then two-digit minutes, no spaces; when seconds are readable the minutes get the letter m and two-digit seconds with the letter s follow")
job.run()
1h18
